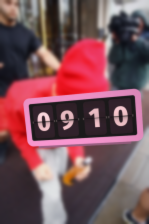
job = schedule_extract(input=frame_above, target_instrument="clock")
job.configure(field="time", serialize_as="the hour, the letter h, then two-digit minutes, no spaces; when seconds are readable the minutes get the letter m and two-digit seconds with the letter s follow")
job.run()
9h10
